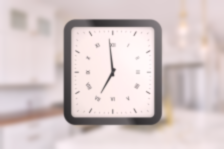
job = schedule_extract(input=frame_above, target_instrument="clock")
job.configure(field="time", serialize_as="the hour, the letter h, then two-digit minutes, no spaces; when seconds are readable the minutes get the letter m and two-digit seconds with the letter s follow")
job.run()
6h59
